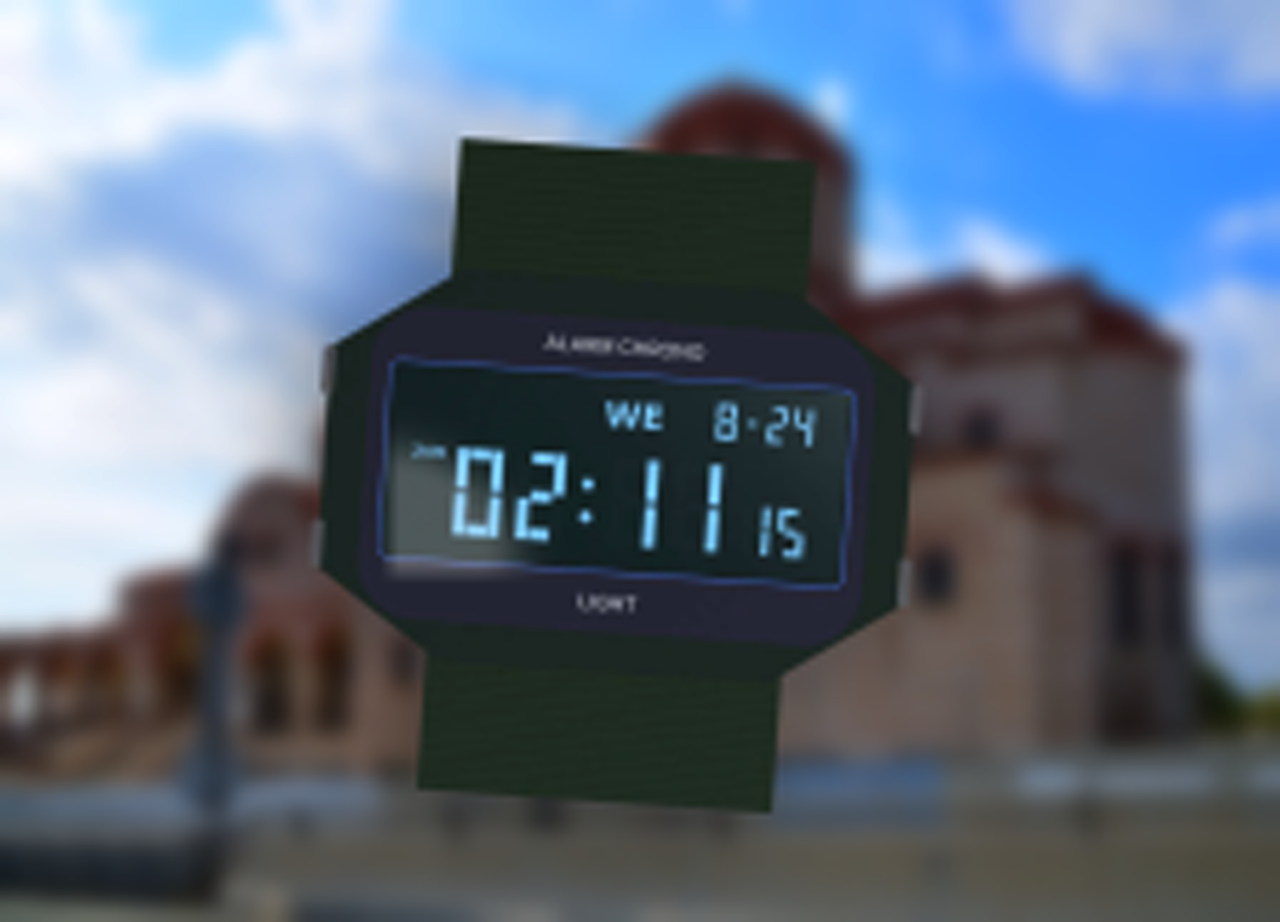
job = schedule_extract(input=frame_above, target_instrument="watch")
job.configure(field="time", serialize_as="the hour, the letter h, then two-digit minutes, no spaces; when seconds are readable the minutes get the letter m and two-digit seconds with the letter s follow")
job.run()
2h11m15s
